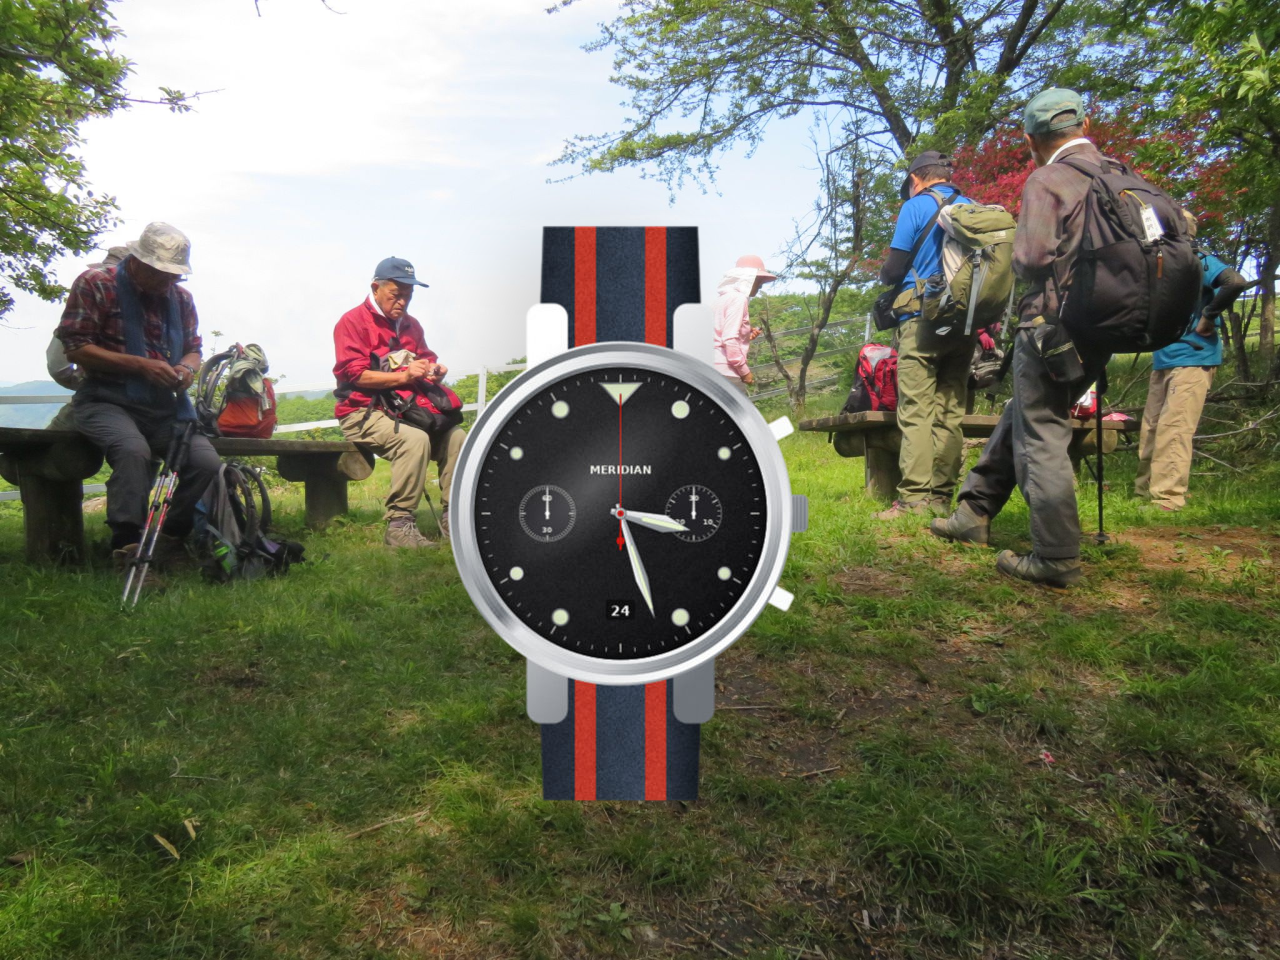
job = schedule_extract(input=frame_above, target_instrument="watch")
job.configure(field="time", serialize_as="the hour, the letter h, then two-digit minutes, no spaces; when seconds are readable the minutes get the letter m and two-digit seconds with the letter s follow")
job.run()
3h27
